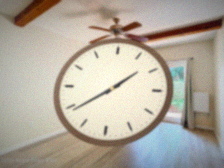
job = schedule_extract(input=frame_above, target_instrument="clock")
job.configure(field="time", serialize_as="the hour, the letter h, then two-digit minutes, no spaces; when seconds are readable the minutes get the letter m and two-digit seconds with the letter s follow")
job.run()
1h39
